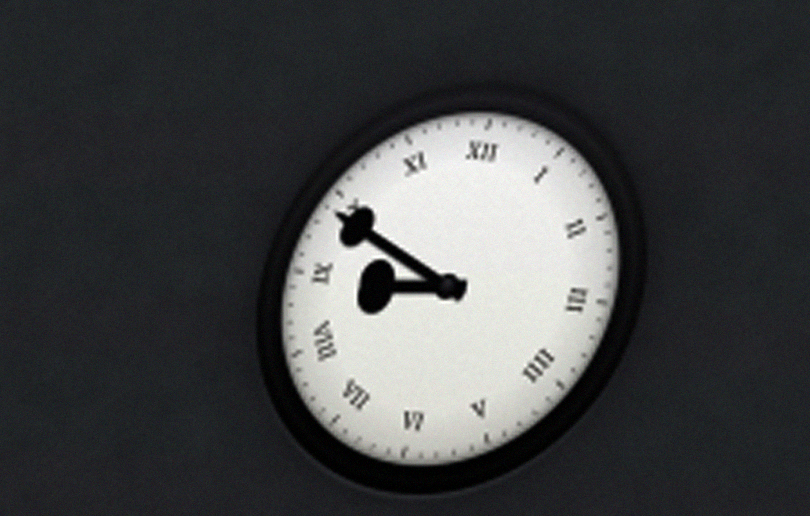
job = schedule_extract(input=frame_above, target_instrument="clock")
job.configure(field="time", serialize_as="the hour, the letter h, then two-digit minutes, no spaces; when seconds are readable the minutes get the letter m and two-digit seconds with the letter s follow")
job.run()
8h49
